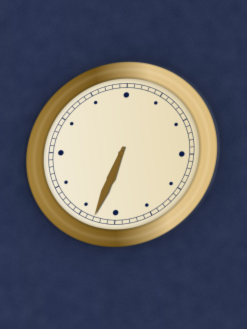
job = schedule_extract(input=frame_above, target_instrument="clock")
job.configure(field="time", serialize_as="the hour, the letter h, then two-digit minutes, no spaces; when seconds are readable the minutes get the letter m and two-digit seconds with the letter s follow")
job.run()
6h33
